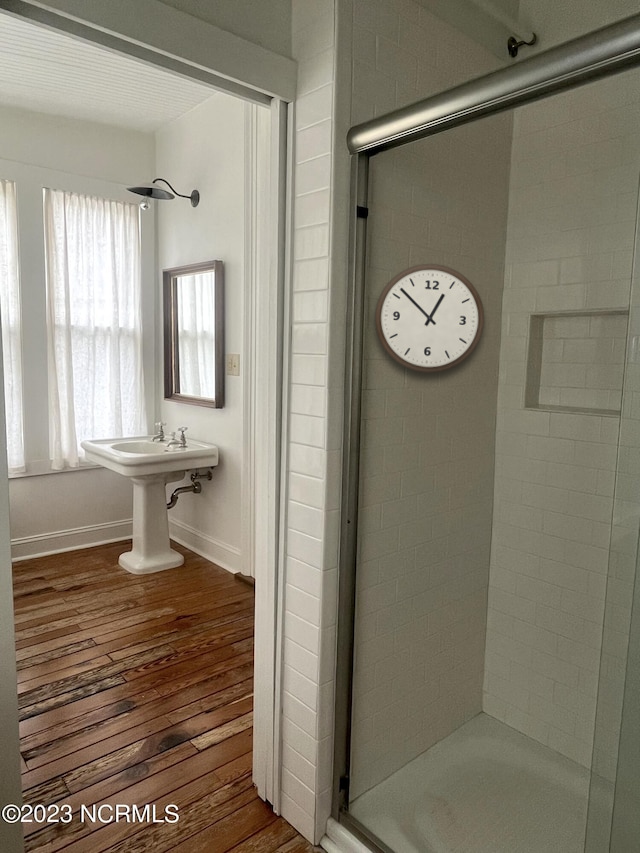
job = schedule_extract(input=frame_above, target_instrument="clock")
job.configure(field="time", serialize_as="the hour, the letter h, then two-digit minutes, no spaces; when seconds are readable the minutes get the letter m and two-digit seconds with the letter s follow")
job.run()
12h52
